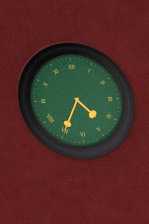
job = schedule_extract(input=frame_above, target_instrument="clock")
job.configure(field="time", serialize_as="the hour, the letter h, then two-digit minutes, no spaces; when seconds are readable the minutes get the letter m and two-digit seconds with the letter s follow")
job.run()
4h35
